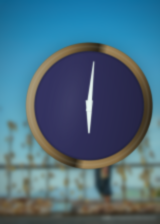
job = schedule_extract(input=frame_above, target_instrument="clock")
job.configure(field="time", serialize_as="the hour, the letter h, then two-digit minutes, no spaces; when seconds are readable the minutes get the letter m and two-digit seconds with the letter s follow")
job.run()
6h01
